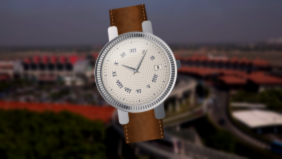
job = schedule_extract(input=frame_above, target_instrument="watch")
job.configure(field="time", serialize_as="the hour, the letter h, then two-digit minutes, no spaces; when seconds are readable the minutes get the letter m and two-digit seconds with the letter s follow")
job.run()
10h06
